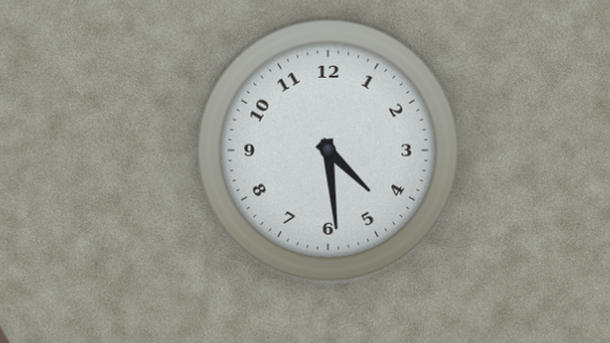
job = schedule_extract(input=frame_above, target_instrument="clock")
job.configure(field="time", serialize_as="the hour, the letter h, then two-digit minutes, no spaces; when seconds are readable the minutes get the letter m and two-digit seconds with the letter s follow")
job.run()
4h29
